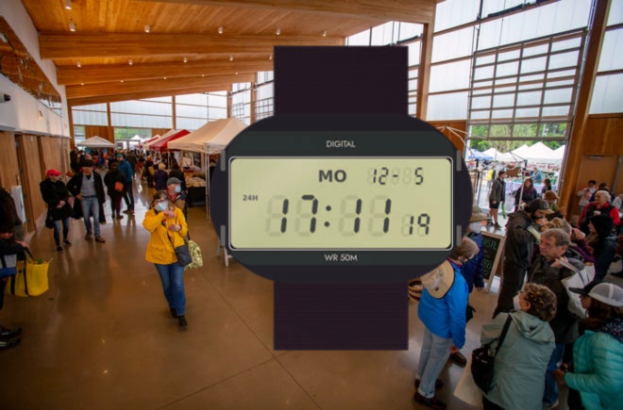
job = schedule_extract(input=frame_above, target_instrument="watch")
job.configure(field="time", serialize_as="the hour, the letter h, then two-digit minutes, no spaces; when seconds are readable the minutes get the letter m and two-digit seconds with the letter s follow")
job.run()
17h11m19s
